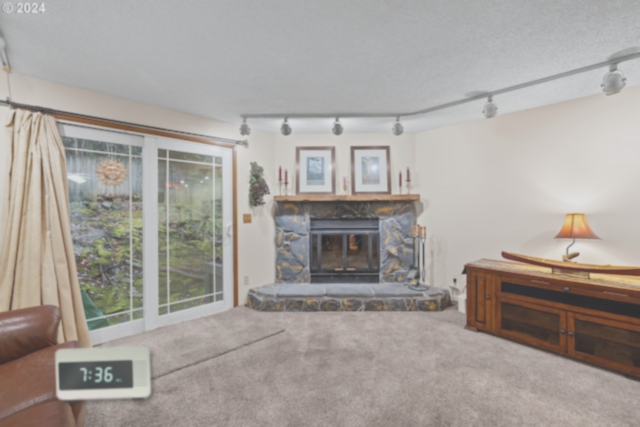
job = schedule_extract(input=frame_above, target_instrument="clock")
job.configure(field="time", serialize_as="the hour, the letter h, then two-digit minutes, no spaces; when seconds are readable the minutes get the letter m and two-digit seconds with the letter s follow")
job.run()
7h36
